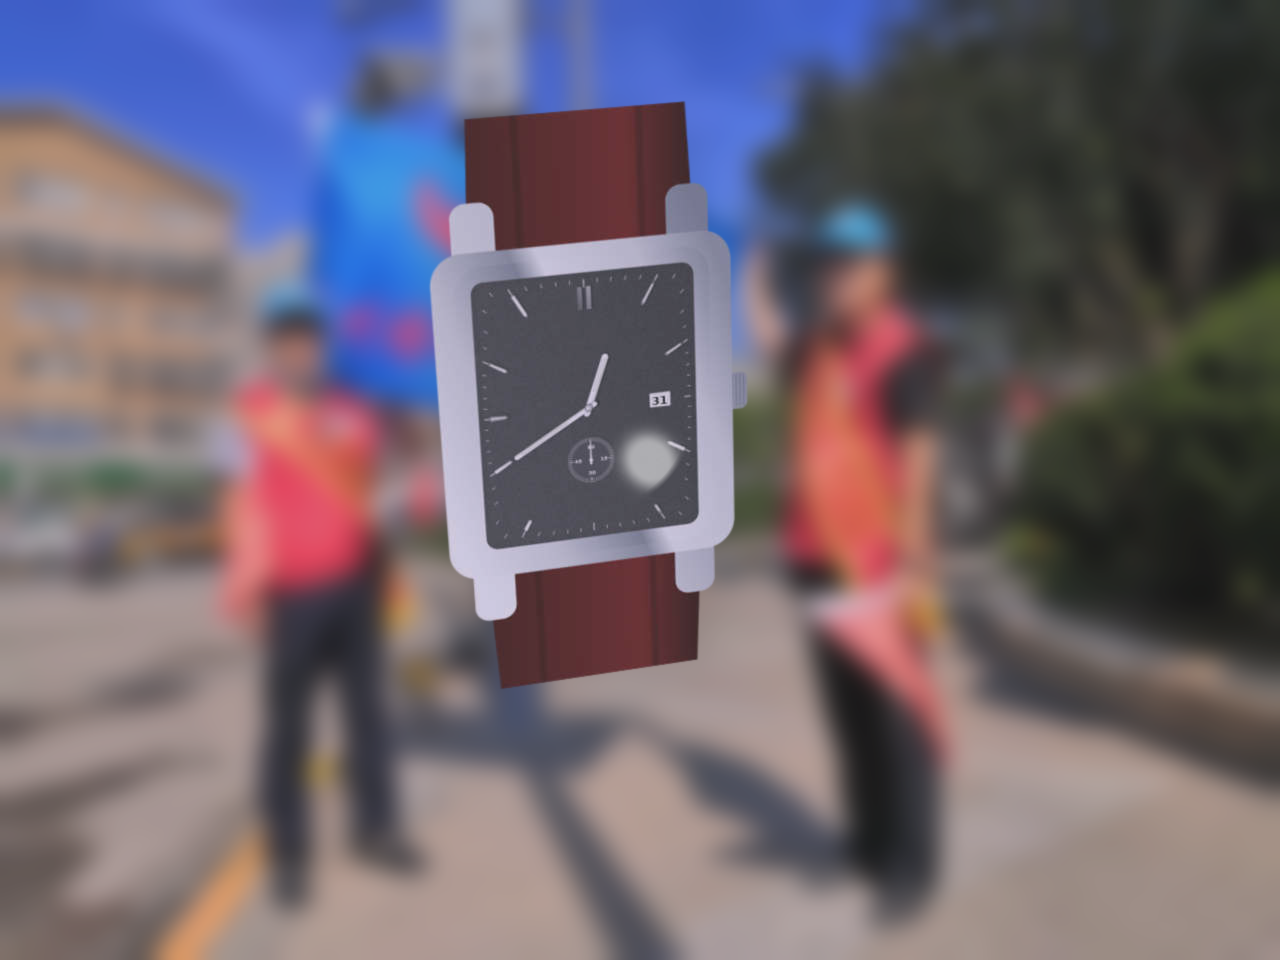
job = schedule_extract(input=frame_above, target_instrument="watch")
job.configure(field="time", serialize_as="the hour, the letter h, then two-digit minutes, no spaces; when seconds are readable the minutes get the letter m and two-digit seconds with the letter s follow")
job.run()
12h40
